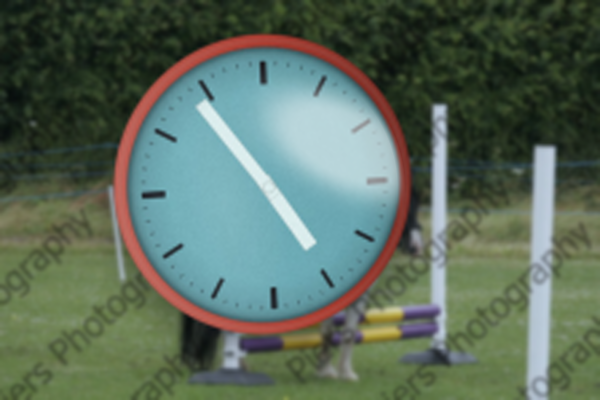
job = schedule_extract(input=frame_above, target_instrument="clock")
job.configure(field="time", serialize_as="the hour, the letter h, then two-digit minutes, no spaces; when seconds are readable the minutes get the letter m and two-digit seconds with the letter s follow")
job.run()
4h54
